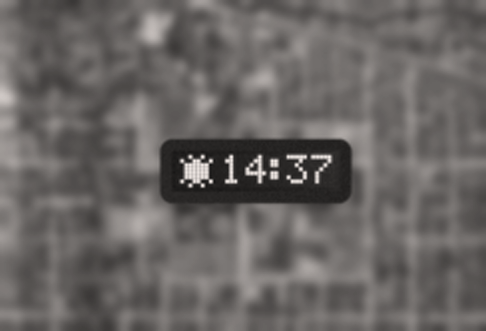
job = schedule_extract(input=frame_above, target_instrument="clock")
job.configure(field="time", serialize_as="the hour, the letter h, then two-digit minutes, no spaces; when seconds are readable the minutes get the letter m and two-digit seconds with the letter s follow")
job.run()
14h37
